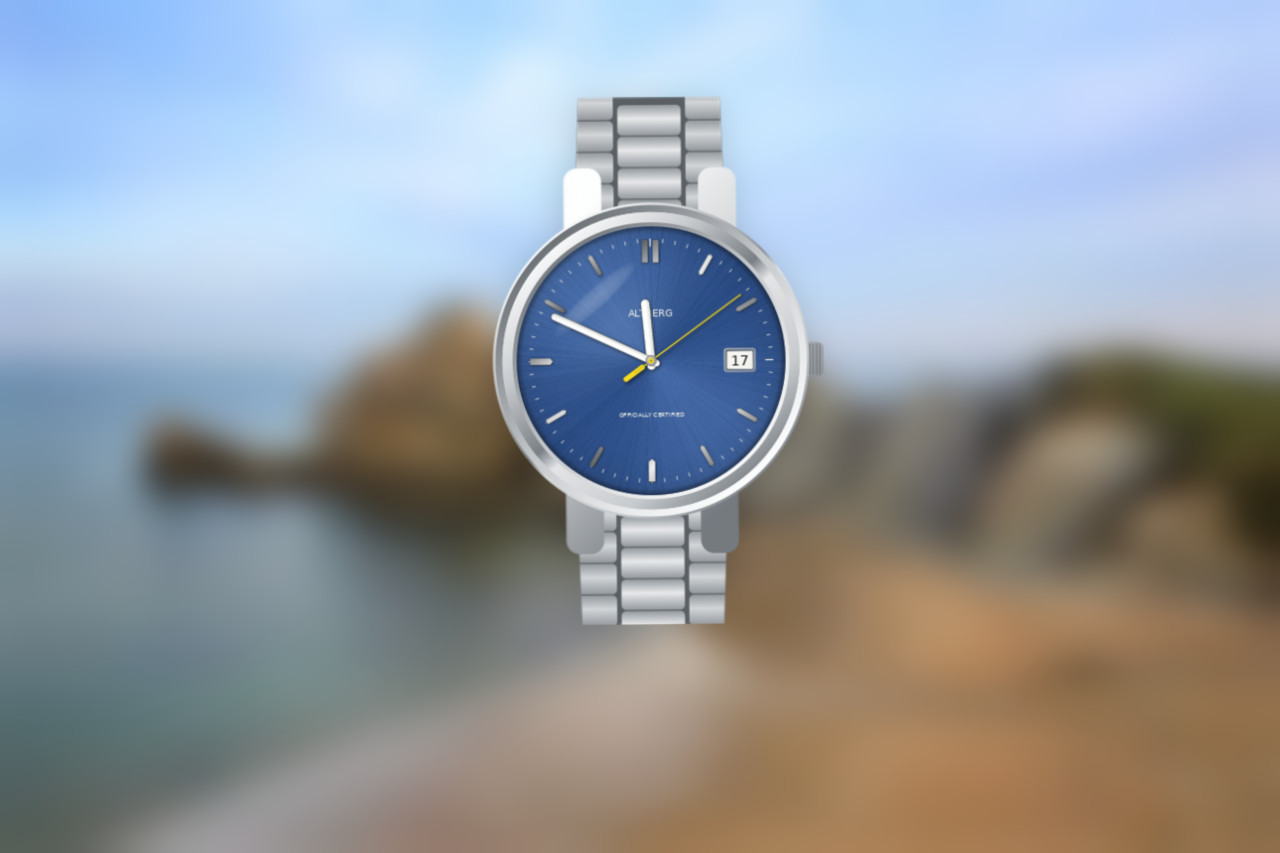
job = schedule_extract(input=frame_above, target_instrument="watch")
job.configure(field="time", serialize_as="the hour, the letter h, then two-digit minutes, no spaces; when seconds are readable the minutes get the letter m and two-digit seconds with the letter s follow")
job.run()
11h49m09s
